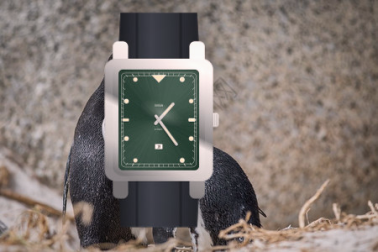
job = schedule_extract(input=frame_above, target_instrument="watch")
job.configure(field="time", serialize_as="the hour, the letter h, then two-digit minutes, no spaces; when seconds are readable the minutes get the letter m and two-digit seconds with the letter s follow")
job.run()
1h24
